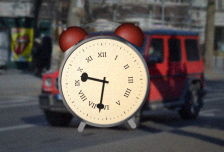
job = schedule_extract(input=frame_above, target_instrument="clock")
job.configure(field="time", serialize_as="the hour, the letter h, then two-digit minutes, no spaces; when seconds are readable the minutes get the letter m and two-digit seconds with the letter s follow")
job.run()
9h32
